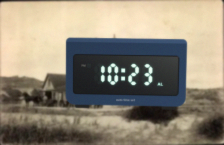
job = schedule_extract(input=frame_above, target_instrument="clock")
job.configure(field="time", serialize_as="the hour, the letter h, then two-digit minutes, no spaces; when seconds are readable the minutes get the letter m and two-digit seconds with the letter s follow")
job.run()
10h23
